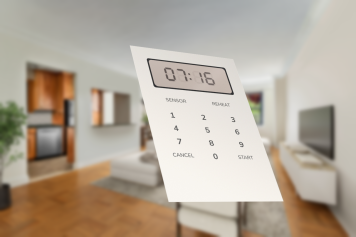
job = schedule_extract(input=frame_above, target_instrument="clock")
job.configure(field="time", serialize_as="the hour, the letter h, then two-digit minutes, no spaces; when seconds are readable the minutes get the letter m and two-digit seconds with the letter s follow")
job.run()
7h16
